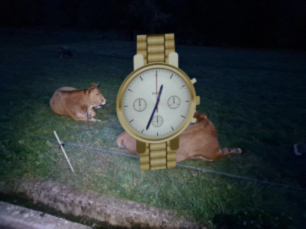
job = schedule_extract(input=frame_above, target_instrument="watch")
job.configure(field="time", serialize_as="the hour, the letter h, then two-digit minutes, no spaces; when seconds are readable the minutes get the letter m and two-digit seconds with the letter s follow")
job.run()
12h34
